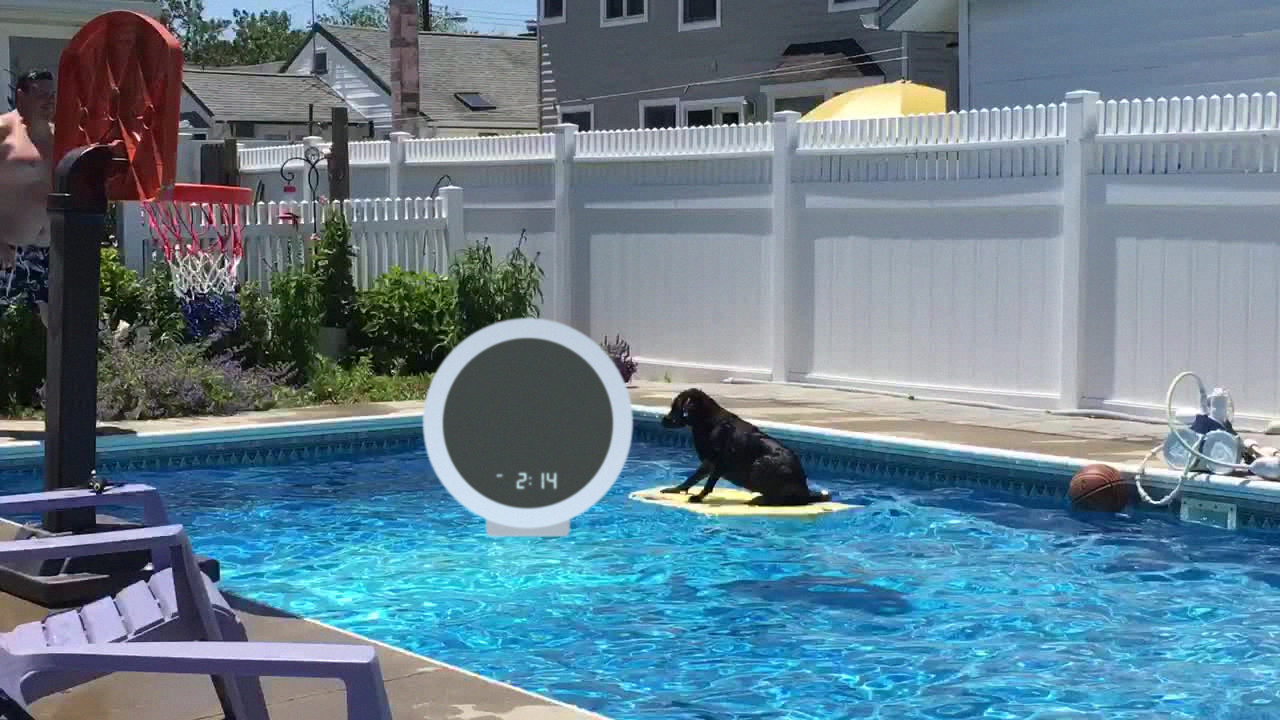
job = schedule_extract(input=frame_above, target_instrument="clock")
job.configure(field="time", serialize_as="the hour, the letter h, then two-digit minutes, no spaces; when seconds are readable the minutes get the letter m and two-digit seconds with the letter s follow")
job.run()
2h14
